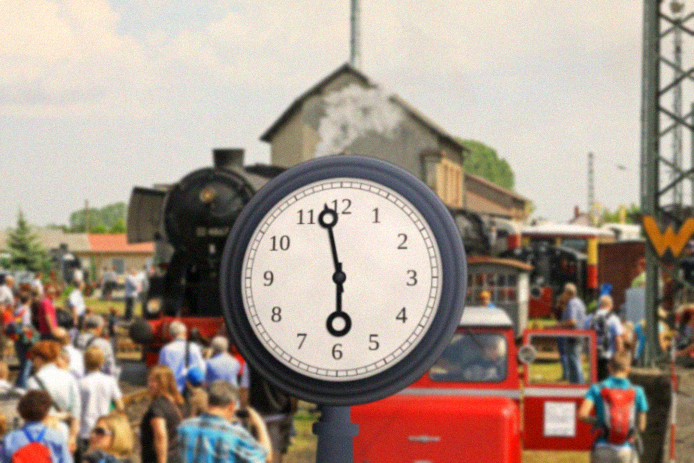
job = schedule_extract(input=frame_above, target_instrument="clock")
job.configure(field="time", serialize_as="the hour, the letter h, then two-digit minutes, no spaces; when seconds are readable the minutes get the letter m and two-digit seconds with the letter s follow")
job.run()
5h58
